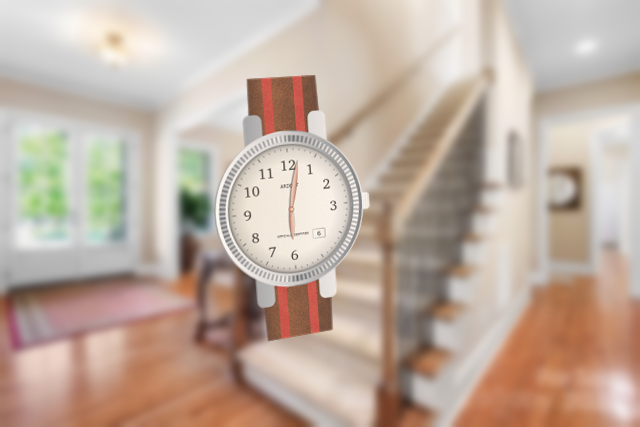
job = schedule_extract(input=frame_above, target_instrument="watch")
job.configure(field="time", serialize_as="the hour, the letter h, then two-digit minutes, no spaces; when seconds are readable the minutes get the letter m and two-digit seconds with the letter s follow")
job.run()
6h02
